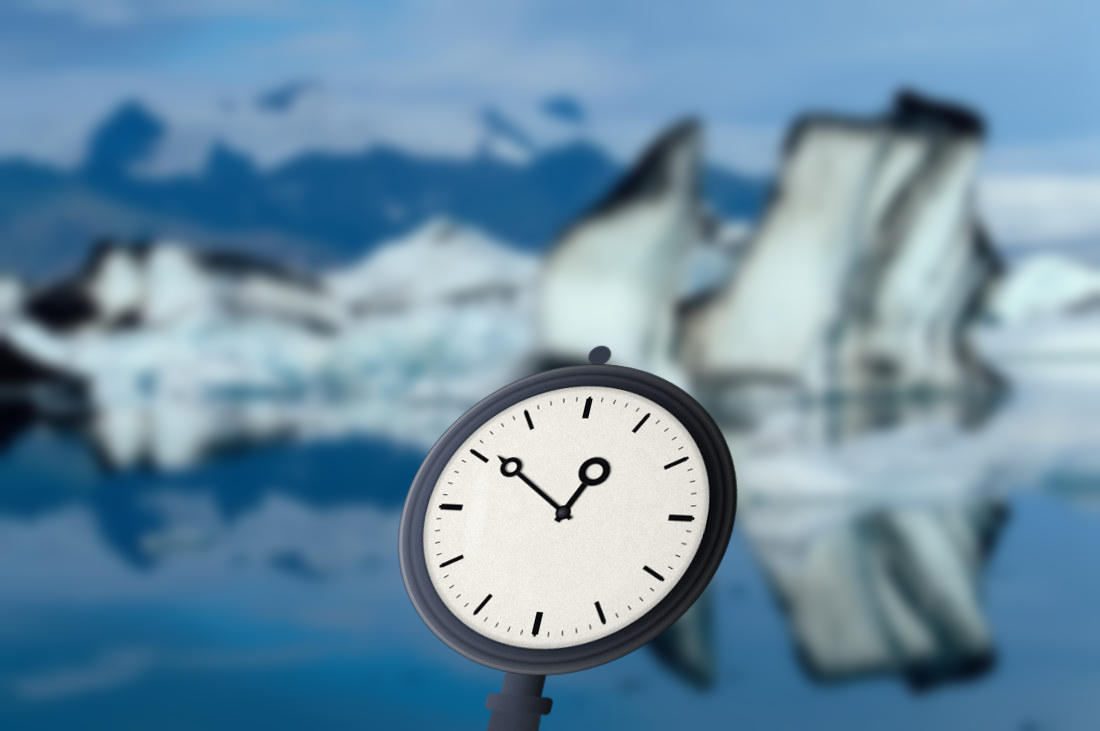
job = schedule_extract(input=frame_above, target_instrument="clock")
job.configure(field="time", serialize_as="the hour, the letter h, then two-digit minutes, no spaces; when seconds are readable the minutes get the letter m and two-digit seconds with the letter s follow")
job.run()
12h51
